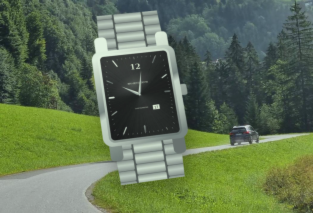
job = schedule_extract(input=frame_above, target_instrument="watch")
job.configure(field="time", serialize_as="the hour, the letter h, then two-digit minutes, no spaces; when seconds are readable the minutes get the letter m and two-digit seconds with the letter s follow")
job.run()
10h02
